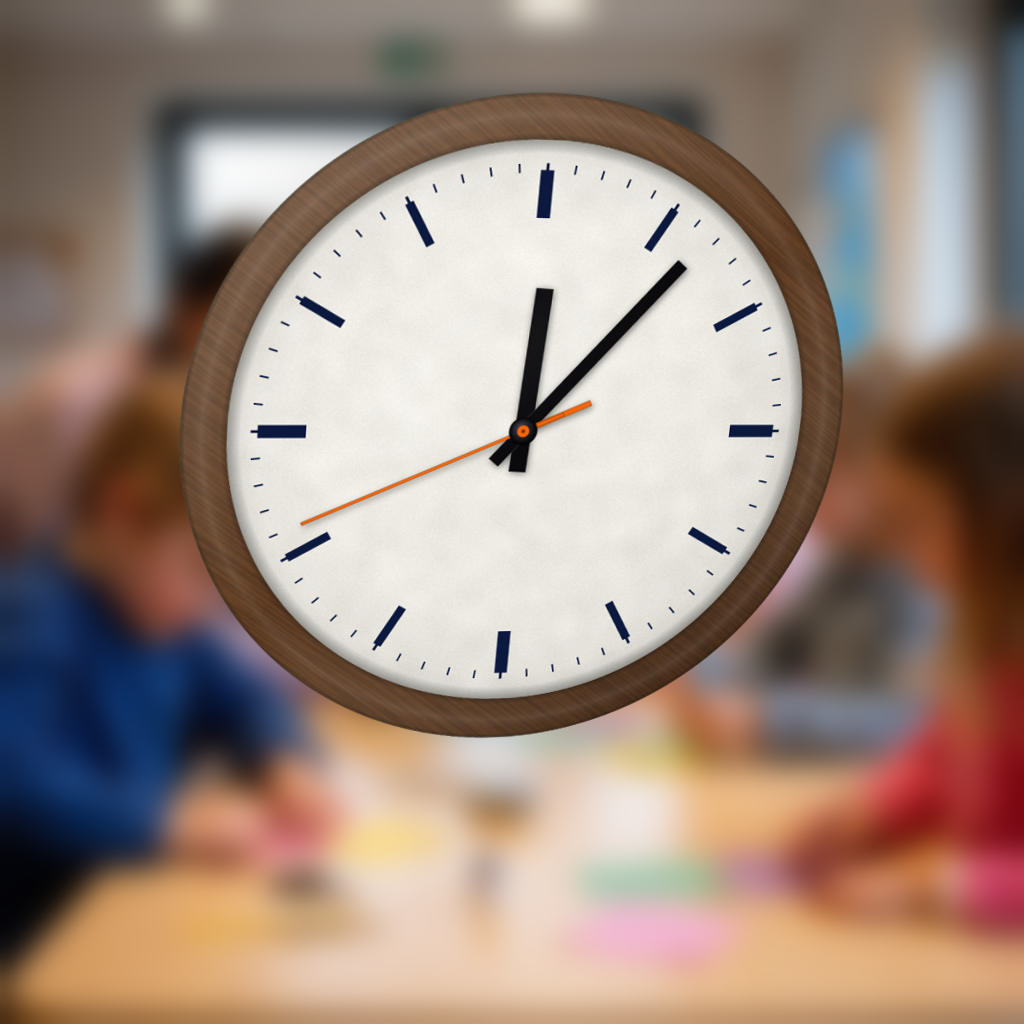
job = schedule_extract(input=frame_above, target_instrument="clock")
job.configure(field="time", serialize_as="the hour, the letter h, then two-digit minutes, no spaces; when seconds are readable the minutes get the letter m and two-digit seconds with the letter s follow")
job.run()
12h06m41s
